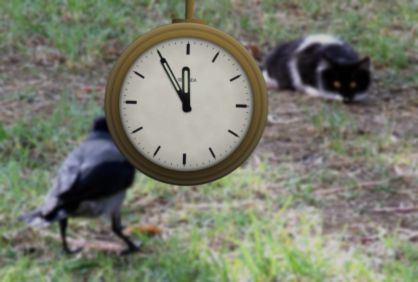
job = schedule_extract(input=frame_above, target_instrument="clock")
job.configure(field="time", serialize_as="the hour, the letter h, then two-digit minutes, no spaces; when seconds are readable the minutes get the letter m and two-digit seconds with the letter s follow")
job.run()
11h55
